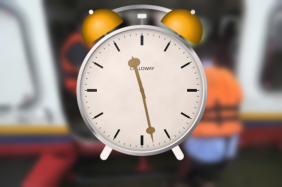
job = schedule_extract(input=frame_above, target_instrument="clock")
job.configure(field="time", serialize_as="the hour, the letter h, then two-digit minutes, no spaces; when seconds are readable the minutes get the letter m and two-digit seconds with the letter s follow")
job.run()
11h28
